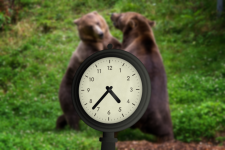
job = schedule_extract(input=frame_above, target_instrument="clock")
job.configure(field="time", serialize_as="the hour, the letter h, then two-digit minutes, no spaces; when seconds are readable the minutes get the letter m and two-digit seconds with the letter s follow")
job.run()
4h37
